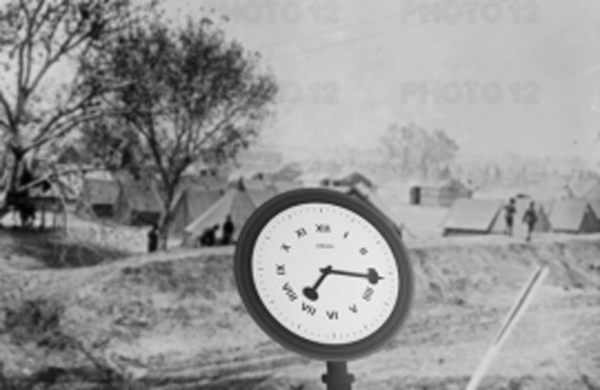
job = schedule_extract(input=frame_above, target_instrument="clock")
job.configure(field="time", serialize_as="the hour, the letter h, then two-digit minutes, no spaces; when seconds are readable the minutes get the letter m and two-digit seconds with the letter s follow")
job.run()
7h16
